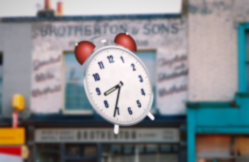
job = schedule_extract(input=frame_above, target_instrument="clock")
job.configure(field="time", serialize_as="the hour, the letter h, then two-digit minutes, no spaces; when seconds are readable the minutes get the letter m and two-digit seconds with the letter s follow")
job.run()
8h36
